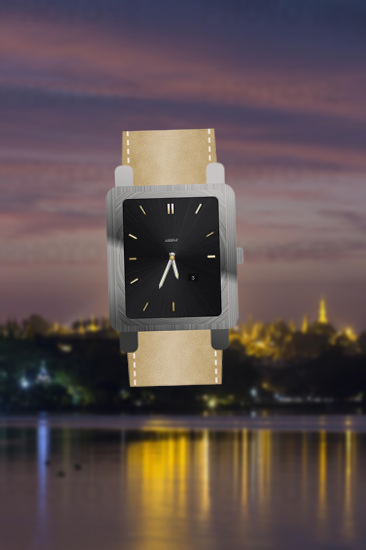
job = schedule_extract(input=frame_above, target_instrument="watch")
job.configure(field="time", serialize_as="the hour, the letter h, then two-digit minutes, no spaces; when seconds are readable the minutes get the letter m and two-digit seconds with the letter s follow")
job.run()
5h34
